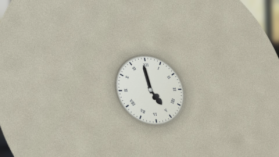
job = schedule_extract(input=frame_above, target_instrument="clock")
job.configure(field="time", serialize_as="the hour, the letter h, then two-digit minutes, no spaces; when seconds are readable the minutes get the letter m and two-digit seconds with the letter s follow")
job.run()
4h59
